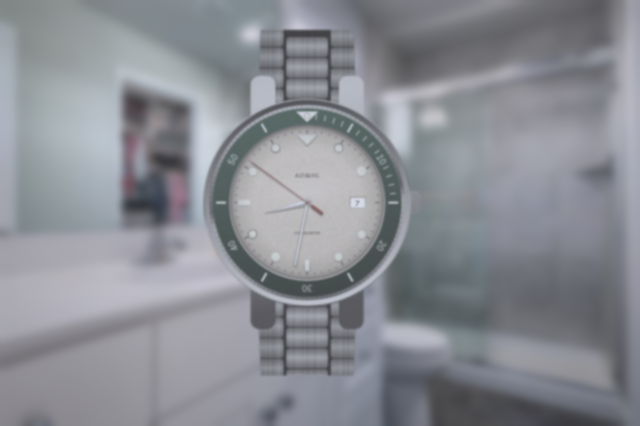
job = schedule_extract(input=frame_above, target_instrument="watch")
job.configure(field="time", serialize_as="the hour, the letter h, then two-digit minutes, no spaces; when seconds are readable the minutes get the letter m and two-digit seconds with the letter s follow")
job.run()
8h31m51s
